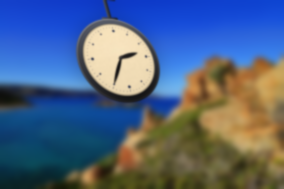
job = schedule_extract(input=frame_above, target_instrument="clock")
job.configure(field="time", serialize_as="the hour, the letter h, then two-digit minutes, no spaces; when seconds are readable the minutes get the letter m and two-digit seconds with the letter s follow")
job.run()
2h35
